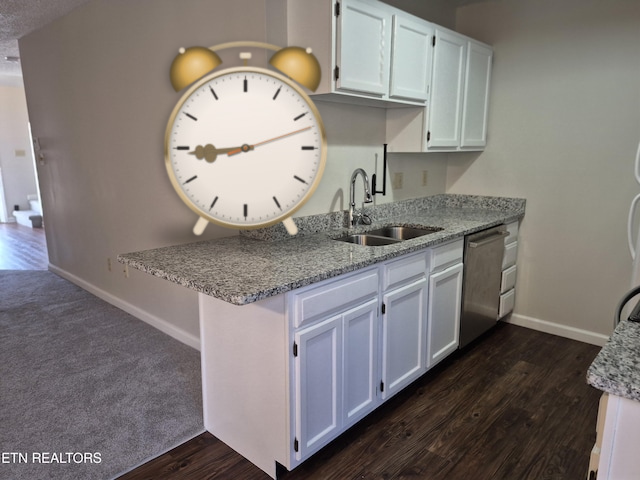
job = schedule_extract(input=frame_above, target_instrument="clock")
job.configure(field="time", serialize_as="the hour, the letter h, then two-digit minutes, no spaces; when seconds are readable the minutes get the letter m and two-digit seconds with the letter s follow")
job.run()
8h44m12s
